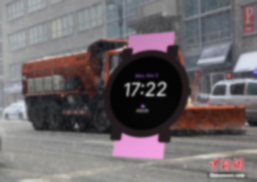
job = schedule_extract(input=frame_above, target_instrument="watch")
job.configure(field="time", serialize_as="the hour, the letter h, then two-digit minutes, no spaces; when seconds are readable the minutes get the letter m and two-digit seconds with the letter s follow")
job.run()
17h22
